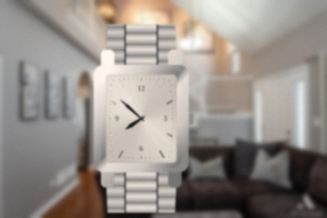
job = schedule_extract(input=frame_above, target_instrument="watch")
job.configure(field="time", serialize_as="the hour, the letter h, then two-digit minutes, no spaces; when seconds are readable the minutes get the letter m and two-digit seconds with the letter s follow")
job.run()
7h52
